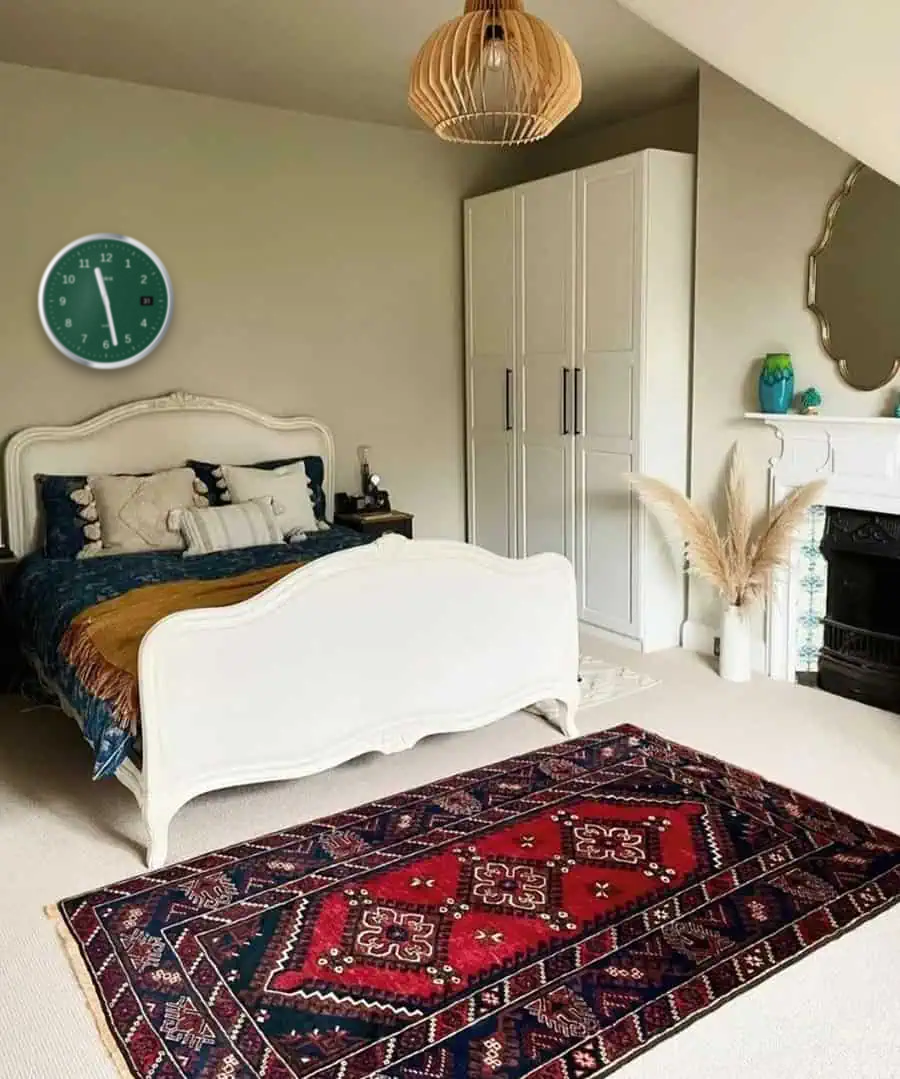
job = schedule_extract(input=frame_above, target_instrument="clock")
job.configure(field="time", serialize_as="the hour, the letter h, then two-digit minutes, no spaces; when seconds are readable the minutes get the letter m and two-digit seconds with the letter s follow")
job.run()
11h28
